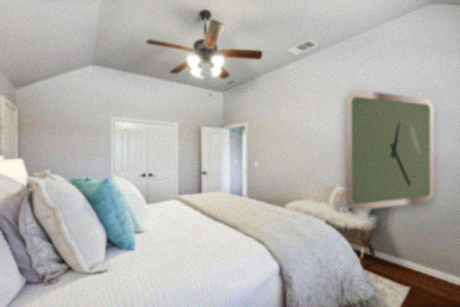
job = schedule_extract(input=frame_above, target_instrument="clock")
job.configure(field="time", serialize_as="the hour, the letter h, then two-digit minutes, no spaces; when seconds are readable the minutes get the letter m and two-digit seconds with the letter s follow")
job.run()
12h25
